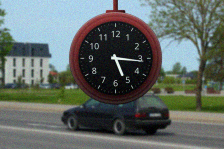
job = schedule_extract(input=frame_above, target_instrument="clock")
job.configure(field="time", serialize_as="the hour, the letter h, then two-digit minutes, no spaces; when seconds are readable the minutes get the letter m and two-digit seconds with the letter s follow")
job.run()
5h16
